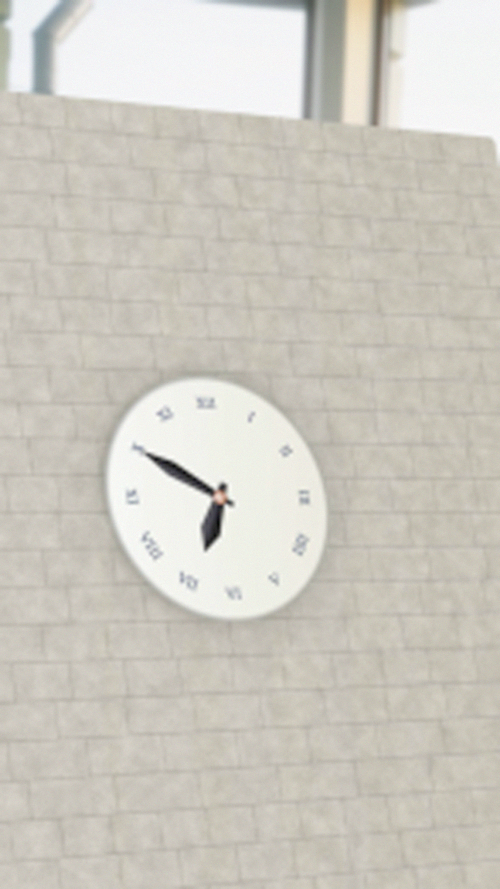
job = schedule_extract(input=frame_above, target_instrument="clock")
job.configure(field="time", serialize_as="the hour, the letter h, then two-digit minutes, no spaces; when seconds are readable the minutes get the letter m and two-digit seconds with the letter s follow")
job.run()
6h50
